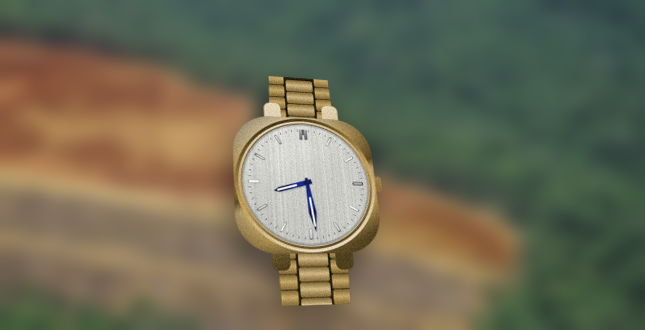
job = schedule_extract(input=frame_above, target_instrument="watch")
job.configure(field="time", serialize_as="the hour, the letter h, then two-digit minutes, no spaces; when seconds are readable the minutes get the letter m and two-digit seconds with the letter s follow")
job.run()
8h29
